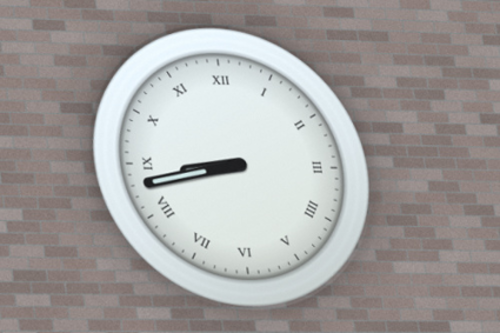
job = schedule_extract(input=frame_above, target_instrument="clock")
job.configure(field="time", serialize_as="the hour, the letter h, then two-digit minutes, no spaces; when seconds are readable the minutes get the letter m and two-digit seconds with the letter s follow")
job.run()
8h43
